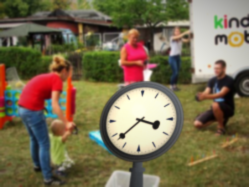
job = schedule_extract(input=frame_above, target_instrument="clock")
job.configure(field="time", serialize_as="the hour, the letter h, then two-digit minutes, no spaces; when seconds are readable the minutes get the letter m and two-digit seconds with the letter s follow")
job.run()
3h38
